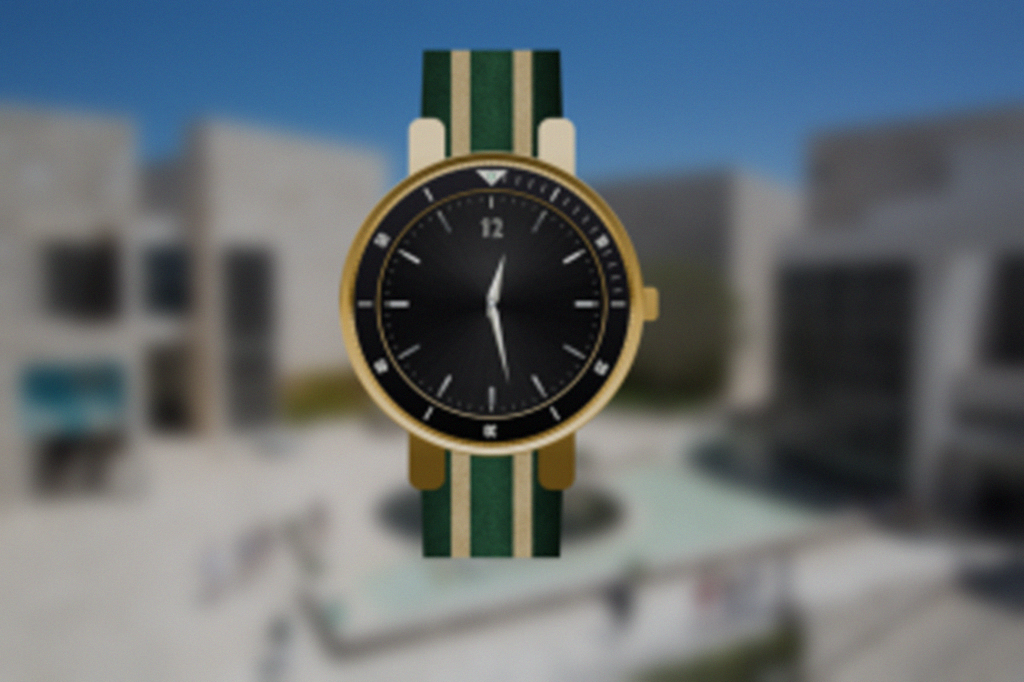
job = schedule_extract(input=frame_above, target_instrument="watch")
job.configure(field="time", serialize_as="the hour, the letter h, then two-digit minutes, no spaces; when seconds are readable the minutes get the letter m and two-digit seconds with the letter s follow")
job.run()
12h28
